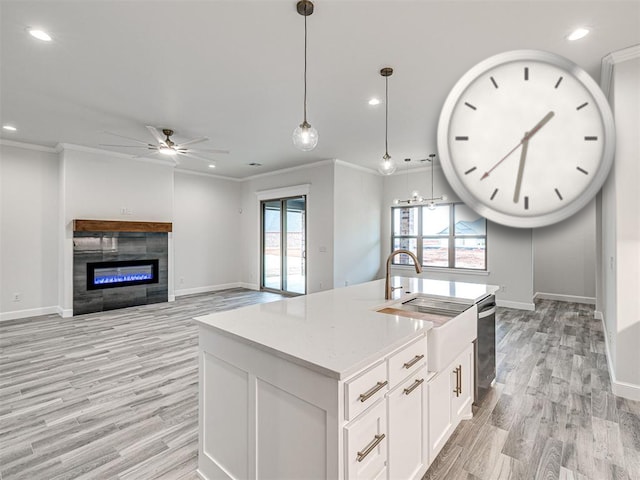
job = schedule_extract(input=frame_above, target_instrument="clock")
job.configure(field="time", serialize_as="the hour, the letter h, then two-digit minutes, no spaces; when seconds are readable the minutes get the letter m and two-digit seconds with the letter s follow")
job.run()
1h31m38s
